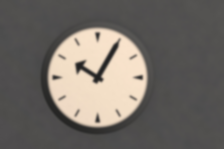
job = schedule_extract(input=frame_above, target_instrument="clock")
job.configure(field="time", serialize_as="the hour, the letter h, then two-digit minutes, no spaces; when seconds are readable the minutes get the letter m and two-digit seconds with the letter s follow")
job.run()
10h05
